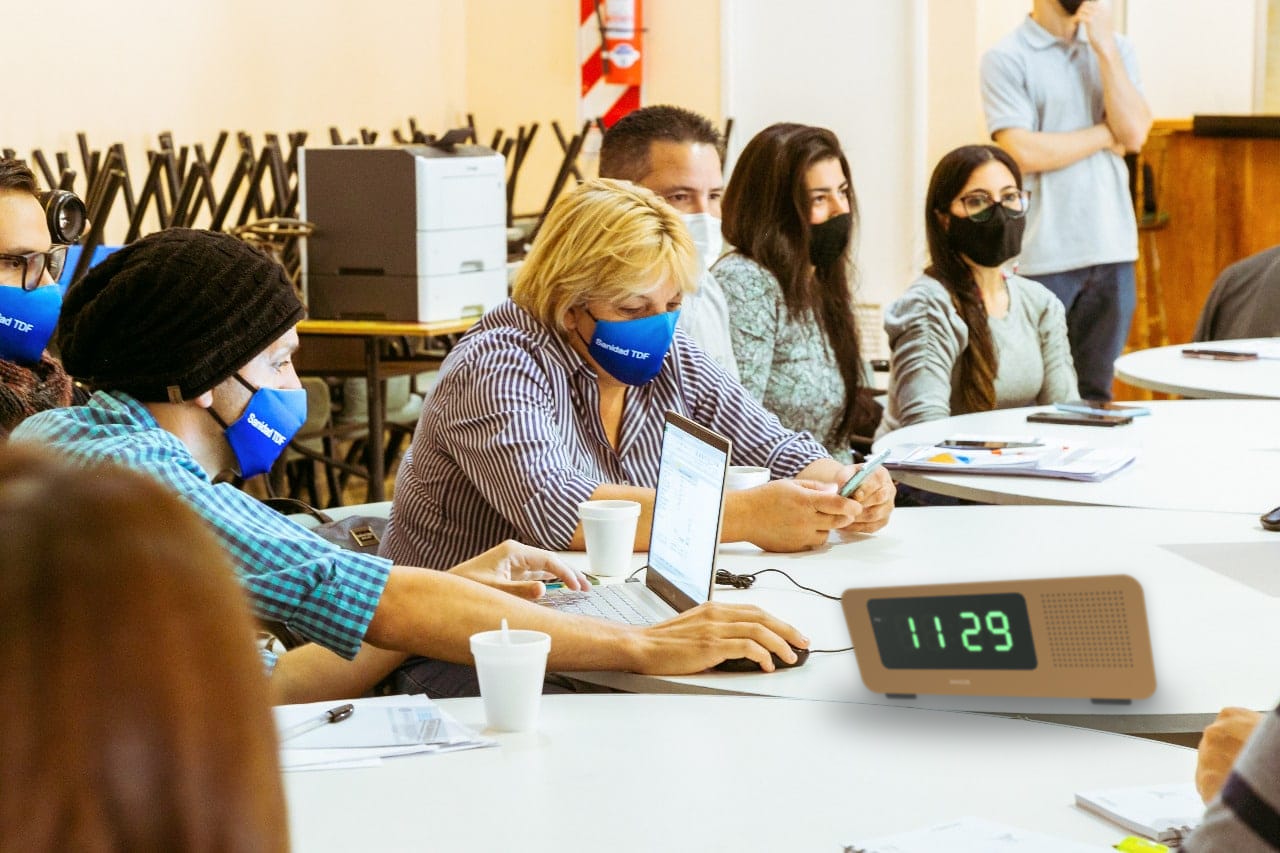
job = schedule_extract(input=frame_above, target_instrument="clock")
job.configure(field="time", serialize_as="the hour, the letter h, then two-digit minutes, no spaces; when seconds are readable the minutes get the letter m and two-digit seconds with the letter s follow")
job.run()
11h29
